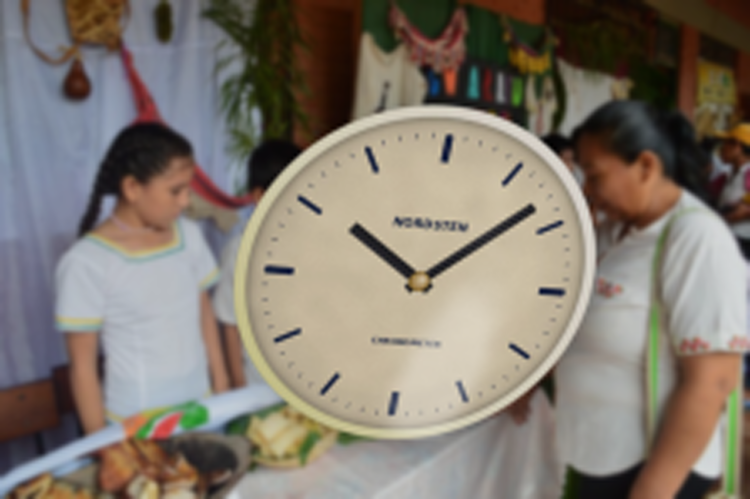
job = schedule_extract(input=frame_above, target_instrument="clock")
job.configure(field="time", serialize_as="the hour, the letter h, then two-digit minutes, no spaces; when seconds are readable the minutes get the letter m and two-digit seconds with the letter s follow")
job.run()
10h08
